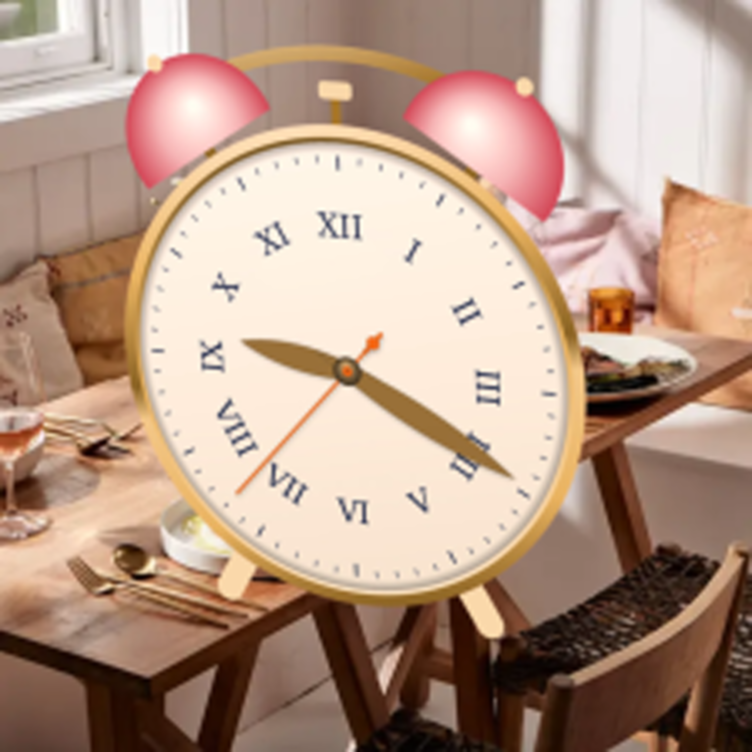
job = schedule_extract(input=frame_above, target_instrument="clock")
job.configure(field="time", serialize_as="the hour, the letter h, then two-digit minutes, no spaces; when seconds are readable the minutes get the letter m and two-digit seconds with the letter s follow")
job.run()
9h19m37s
